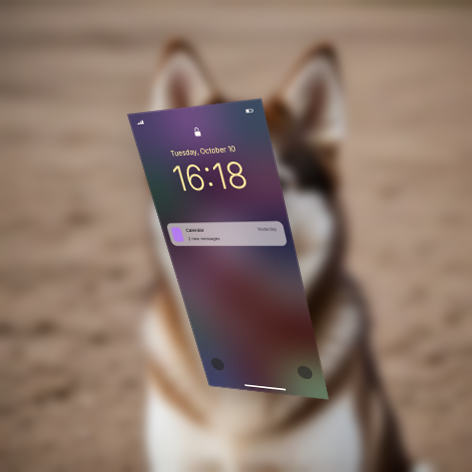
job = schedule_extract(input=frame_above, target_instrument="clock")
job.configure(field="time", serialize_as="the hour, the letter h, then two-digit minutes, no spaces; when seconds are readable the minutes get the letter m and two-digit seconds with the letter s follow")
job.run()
16h18
